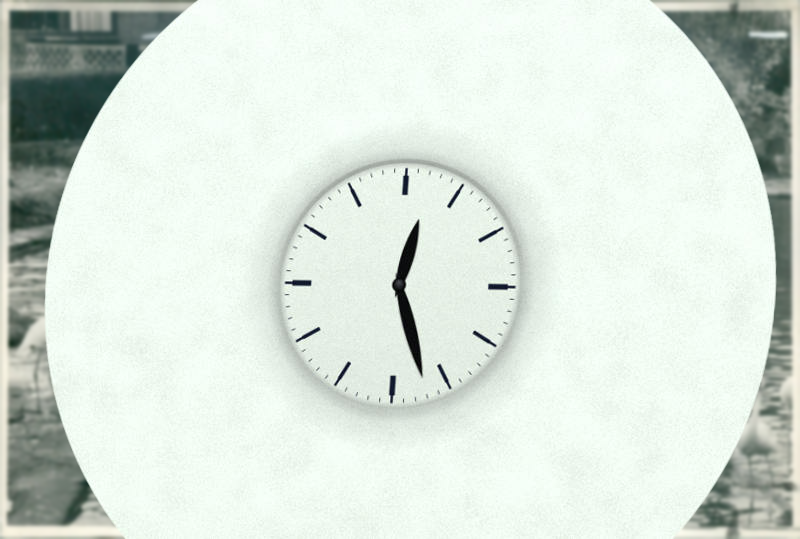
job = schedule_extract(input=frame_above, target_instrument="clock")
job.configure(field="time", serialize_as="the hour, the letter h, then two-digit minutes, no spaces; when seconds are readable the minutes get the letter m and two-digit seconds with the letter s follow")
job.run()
12h27
